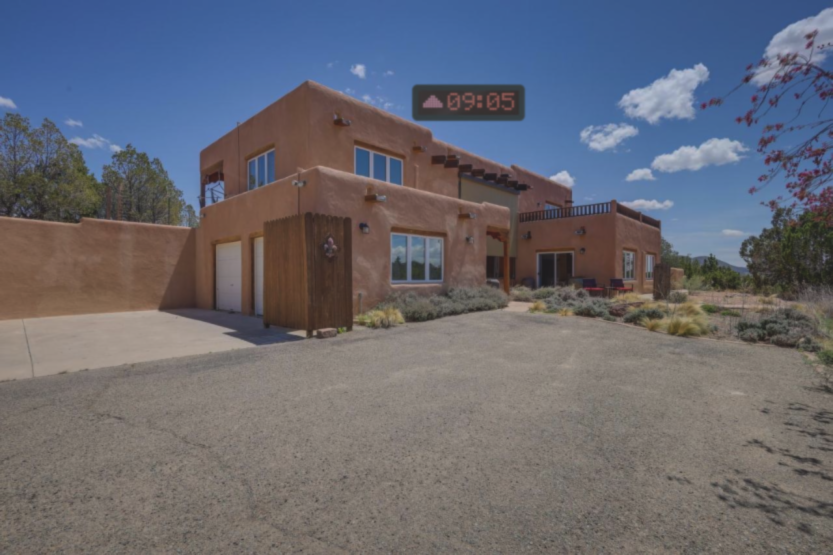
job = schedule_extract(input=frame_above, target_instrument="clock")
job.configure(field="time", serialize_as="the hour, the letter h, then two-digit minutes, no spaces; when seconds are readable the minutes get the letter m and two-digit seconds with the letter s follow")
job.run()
9h05
